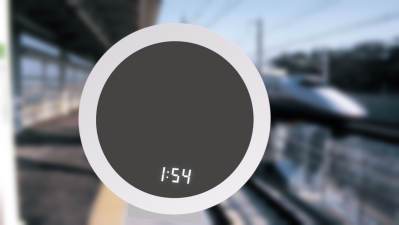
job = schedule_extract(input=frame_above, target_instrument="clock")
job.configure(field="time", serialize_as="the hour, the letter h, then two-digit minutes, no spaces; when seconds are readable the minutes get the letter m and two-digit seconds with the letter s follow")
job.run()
1h54
